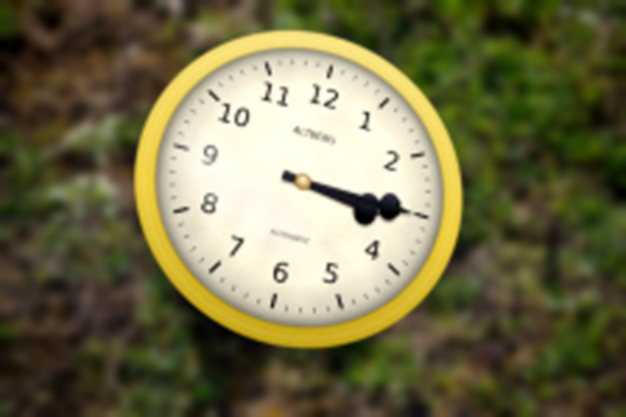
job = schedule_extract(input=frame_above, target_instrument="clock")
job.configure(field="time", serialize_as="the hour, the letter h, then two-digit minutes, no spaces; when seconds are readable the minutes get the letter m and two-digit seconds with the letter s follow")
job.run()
3h15
